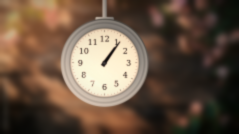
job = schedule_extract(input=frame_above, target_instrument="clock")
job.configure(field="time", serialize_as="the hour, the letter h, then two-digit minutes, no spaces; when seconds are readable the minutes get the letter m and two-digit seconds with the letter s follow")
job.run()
1h06
